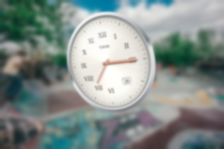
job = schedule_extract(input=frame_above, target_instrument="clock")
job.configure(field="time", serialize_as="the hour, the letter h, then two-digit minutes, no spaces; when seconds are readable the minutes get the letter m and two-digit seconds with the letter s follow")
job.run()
7h15
